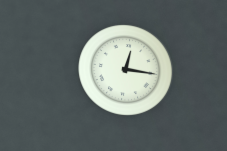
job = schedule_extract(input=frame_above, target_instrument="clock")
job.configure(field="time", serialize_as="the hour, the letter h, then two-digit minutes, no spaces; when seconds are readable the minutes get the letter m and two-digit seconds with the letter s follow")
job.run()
12h15
